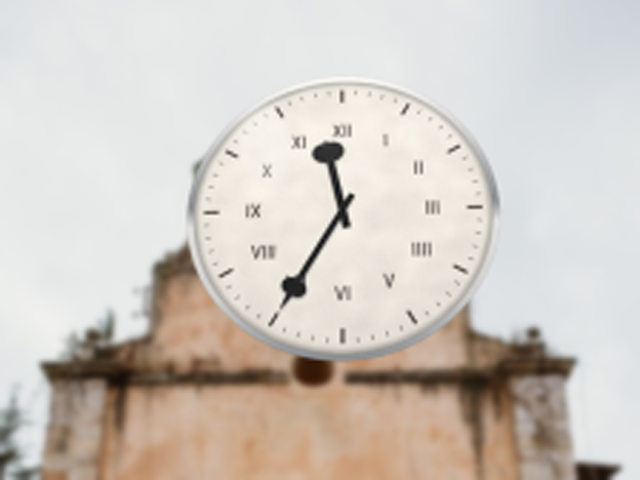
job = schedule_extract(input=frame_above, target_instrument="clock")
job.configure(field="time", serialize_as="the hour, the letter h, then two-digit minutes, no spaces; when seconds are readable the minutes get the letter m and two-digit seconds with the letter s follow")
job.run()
11h35
